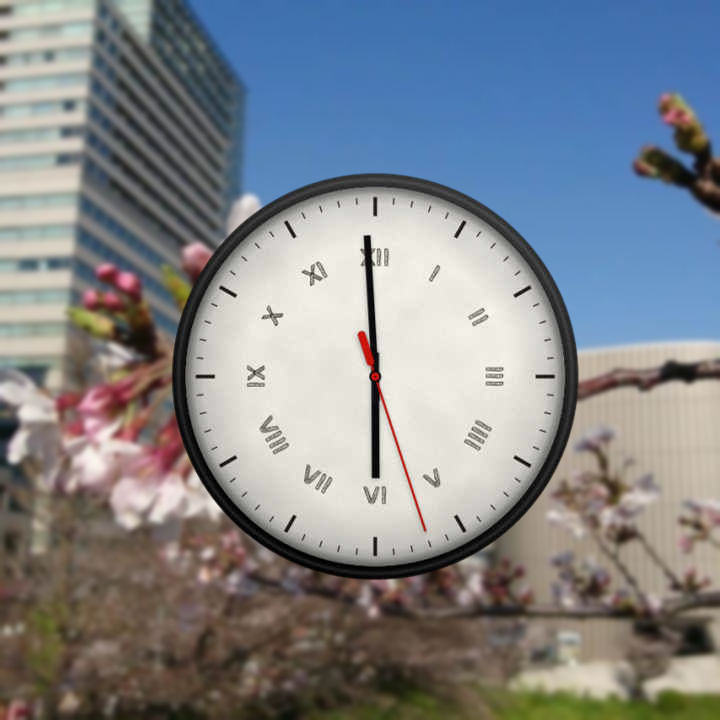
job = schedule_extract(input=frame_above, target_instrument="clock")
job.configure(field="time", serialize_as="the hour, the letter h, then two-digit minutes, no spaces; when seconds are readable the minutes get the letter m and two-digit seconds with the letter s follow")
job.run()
5h59m27s
